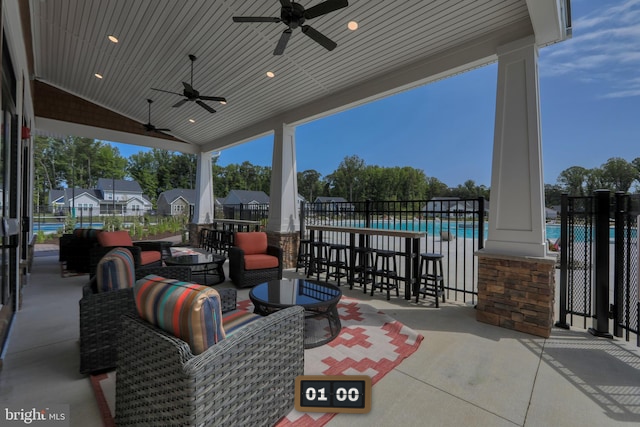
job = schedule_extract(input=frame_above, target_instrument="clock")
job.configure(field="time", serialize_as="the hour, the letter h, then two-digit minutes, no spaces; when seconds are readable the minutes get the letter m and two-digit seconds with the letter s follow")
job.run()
1h00
